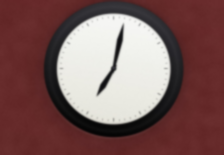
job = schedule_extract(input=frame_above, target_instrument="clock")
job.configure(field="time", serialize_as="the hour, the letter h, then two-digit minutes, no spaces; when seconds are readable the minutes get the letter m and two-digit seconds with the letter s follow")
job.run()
7h02
